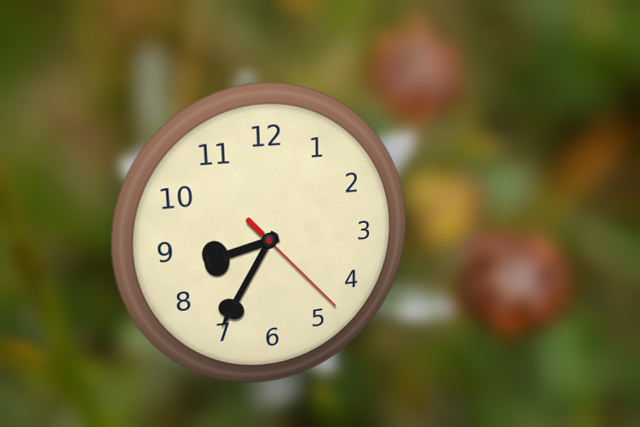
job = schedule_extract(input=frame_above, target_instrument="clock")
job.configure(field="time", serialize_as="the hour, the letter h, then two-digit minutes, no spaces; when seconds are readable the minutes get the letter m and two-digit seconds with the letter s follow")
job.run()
8h35m23s
